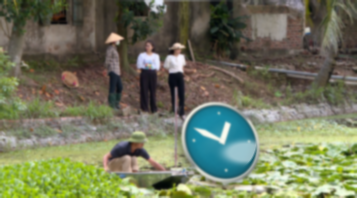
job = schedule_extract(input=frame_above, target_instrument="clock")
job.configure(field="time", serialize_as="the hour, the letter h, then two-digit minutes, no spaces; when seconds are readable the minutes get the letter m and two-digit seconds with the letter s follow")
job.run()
12h49
